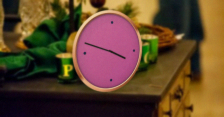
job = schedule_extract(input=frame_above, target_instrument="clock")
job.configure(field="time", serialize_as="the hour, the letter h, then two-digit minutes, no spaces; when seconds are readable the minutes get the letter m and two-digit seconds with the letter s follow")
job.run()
3h48
